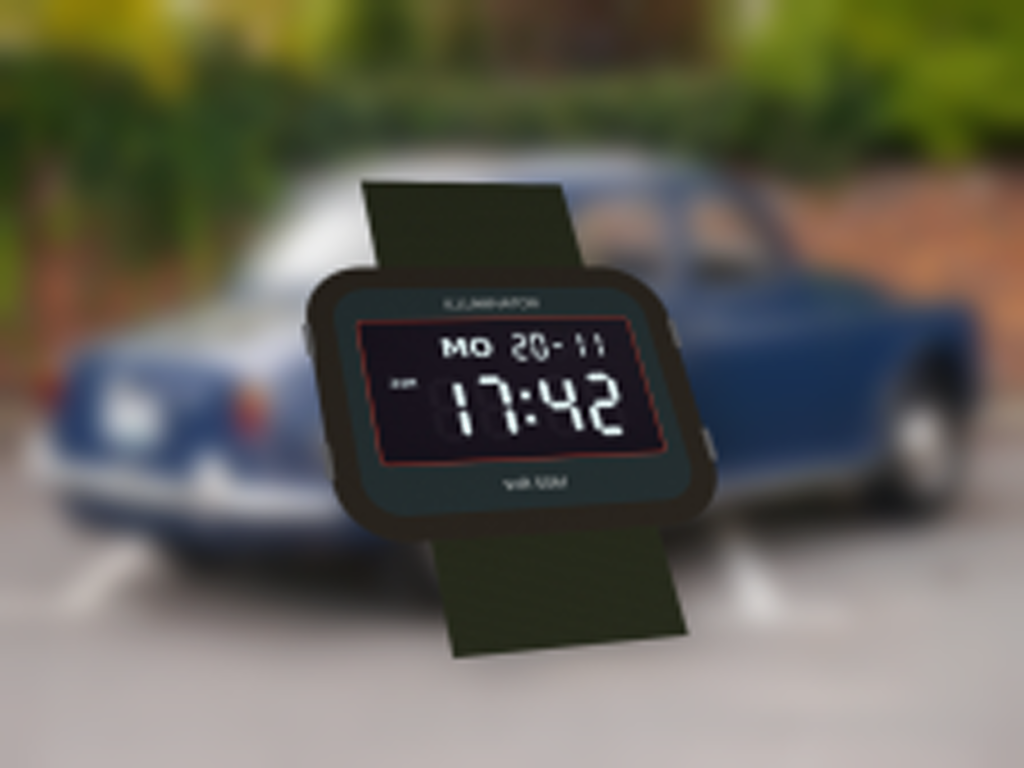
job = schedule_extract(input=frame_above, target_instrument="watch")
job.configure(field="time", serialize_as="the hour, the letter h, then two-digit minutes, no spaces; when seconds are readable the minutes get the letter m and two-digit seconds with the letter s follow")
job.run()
17h42
